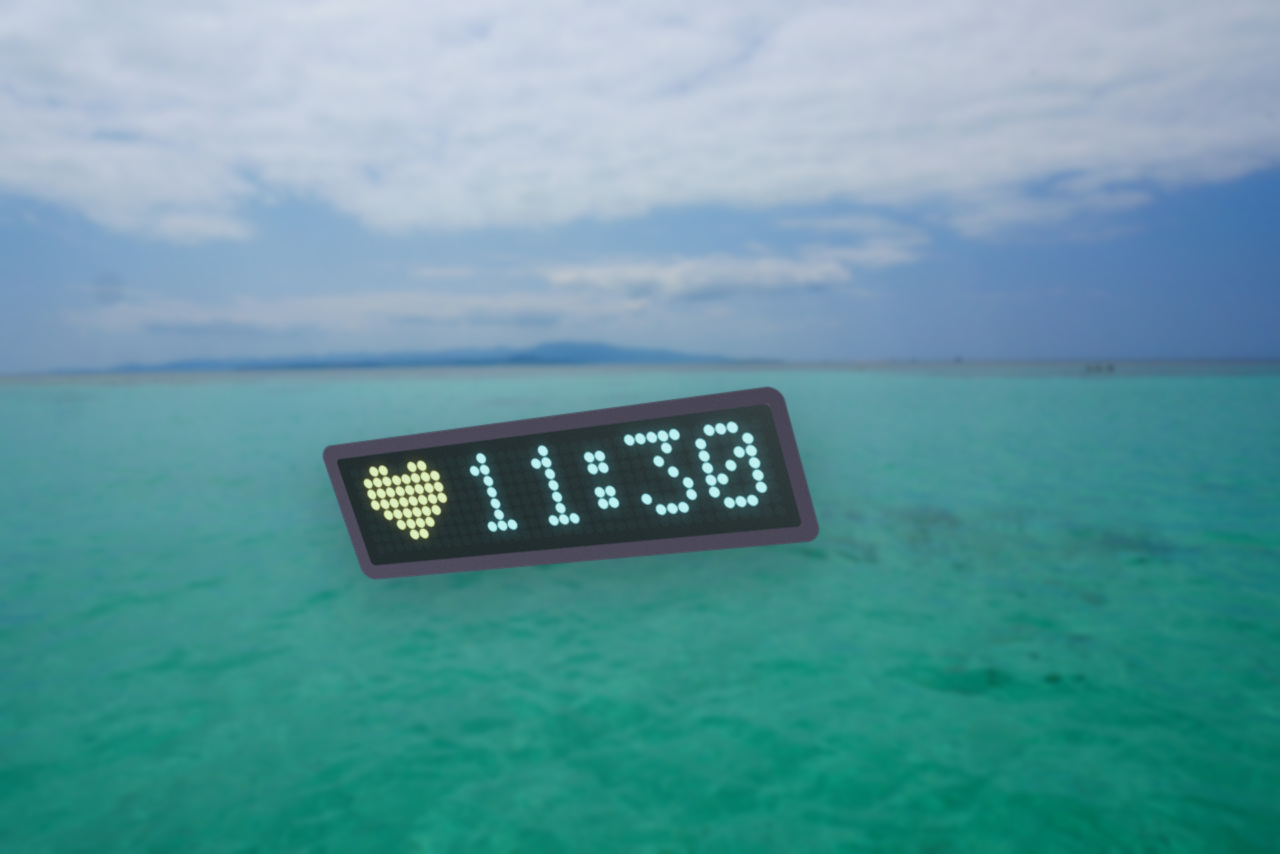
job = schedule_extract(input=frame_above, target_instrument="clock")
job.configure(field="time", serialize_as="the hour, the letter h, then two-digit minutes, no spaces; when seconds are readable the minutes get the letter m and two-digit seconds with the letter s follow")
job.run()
11h30
